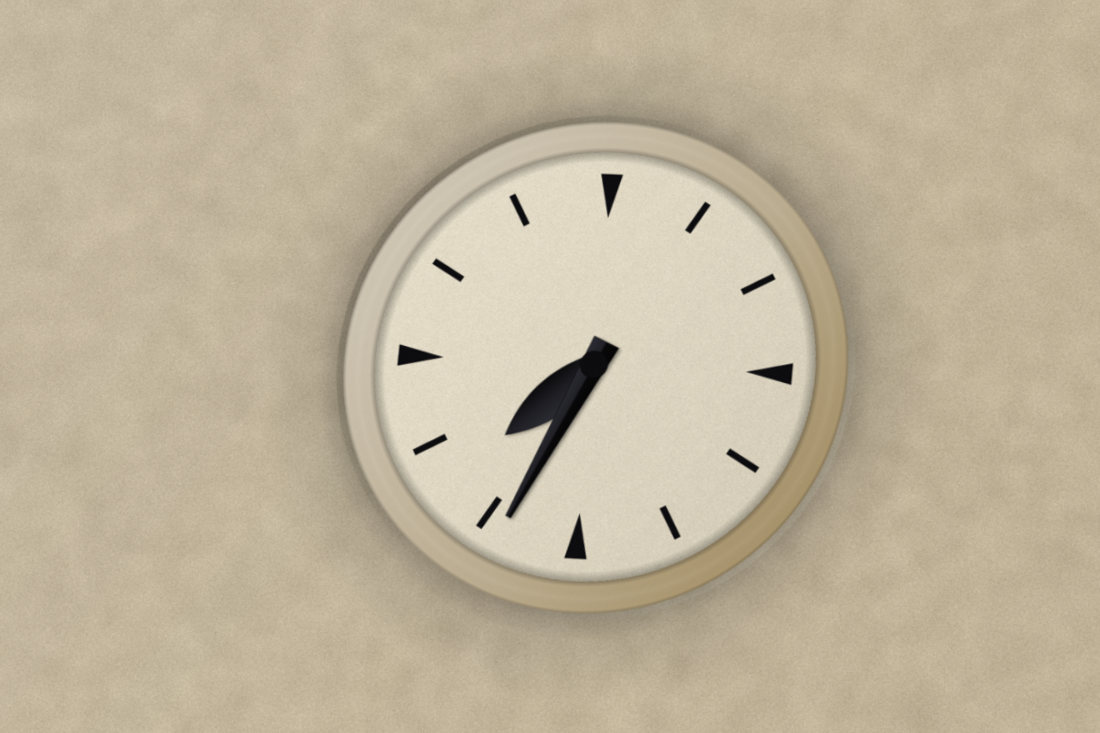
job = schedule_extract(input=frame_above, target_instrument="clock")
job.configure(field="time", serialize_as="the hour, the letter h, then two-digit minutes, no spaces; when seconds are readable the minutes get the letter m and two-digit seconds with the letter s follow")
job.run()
7h34
